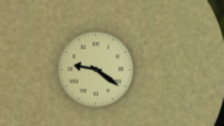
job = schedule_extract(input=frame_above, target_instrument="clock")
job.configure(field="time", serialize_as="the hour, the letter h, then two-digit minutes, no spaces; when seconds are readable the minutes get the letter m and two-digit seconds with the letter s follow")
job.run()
9h21
